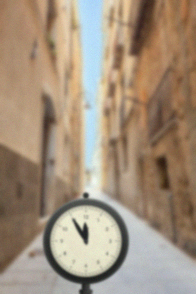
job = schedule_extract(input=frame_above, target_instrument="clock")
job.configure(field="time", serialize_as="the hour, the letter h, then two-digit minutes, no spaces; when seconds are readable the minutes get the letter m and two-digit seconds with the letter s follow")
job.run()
11h55
